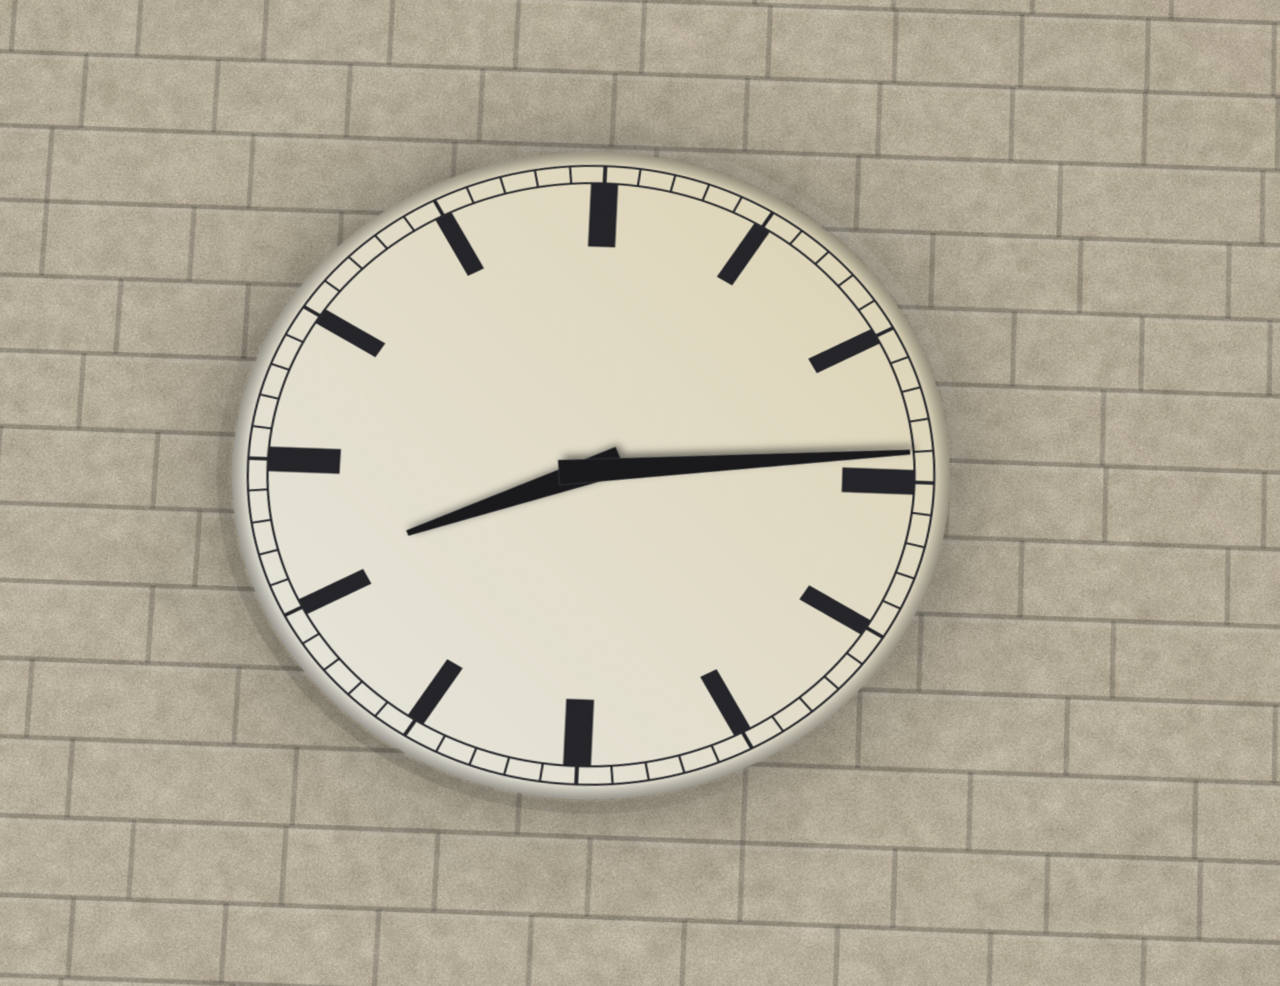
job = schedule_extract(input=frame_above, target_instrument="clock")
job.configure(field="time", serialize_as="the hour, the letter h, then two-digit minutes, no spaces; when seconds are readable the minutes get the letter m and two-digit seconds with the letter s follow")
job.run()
8h14
